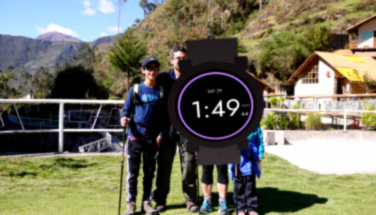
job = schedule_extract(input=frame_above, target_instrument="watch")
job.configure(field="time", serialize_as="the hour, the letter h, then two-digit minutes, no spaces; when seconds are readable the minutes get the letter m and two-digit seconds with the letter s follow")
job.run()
1h49
